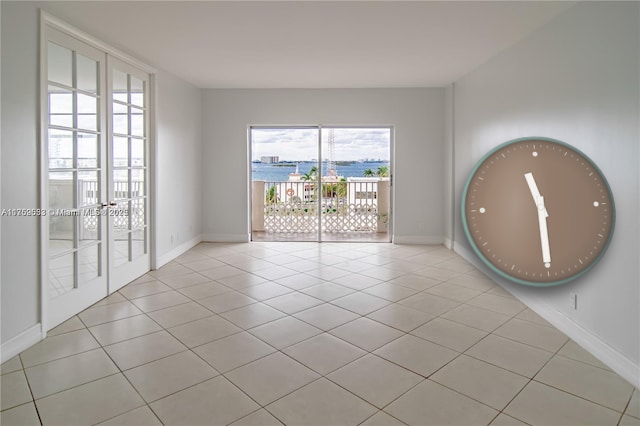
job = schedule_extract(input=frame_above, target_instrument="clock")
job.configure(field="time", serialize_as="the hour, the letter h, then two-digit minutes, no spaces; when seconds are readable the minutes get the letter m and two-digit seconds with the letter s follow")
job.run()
11h30
